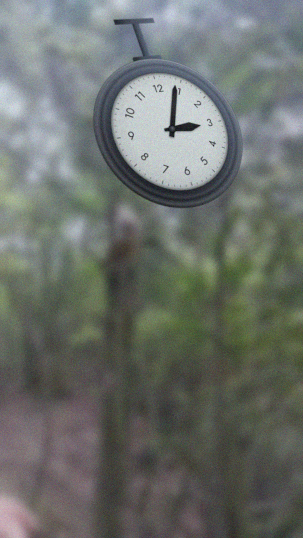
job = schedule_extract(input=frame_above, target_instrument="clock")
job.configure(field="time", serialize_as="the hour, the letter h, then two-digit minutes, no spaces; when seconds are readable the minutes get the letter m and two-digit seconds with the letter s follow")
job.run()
3h04
